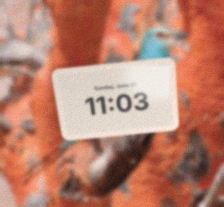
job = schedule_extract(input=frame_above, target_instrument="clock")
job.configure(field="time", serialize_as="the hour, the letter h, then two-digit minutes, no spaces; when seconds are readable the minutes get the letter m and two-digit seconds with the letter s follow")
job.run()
11h03
